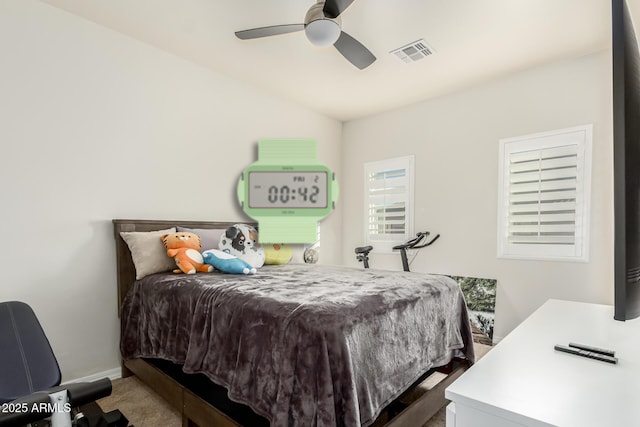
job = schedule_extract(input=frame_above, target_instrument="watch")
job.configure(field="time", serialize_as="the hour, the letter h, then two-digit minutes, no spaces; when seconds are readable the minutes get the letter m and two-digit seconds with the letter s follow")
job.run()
0h42
